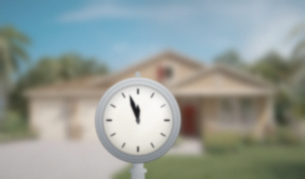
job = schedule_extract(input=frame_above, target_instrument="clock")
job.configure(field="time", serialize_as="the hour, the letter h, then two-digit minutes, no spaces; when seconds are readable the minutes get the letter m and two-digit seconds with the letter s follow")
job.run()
11h57
